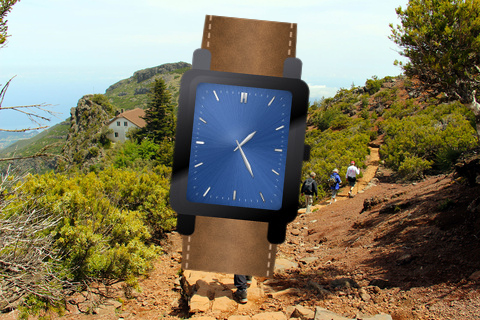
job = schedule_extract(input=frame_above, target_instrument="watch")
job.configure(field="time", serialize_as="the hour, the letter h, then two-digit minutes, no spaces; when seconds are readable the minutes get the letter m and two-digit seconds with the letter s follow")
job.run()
1h25
